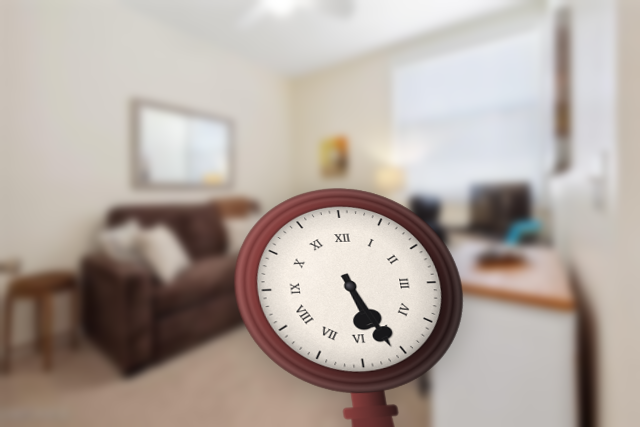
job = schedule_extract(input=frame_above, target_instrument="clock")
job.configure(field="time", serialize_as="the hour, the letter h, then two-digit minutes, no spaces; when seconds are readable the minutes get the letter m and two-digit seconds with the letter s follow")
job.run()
5h26
